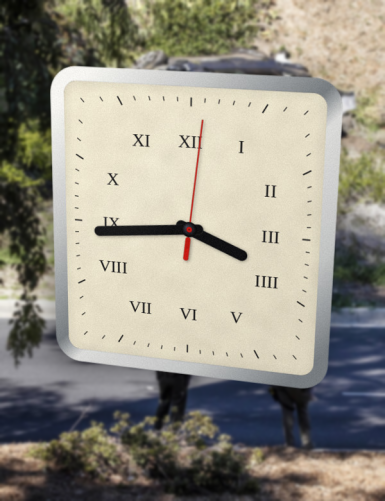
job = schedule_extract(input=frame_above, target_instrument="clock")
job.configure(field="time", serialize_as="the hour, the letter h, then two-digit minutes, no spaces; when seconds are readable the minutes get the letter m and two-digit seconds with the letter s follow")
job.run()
3h44m01s
